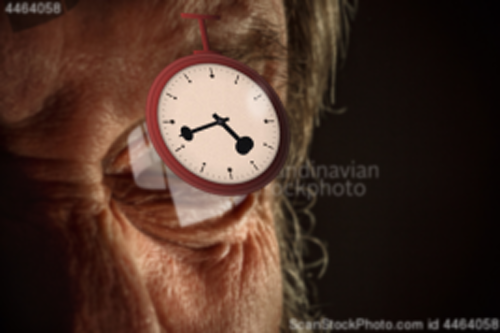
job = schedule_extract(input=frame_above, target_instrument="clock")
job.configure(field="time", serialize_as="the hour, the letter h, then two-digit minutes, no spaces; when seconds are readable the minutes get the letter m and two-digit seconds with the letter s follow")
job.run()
4h42
